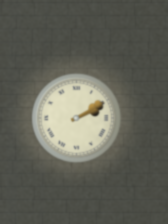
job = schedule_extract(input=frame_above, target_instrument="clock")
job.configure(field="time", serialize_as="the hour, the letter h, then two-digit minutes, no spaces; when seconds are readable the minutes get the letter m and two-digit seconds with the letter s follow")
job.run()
2h10
